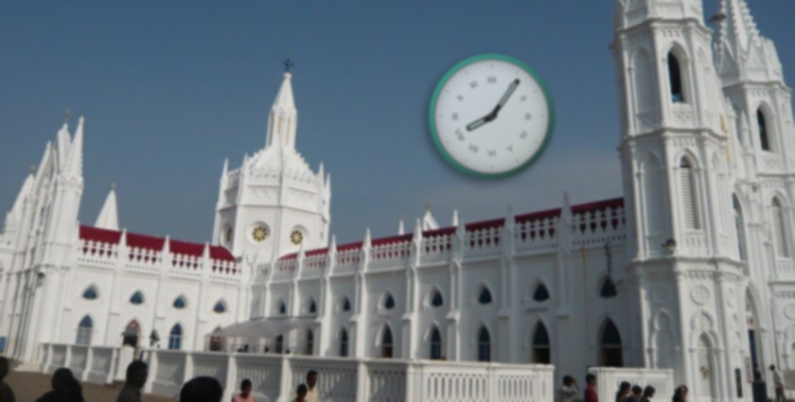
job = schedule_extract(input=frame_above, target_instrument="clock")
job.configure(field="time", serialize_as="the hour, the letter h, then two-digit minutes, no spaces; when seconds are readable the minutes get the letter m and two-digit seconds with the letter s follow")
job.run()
8h06
